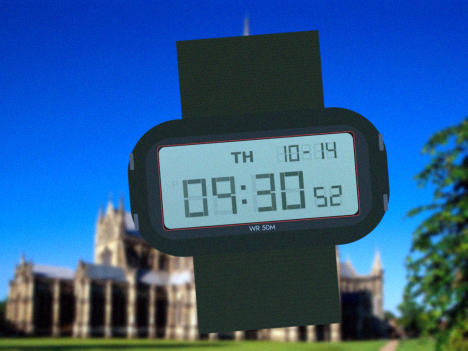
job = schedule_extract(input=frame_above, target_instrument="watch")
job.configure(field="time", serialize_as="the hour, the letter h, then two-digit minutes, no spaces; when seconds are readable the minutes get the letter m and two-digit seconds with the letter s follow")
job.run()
9h30m52s
